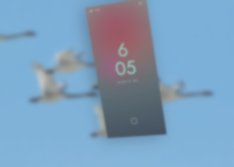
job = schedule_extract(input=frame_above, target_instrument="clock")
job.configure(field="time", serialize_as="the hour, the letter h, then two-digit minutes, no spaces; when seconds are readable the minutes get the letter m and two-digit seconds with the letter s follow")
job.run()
6h05
